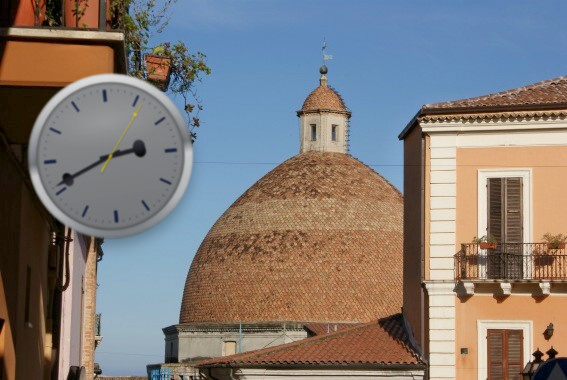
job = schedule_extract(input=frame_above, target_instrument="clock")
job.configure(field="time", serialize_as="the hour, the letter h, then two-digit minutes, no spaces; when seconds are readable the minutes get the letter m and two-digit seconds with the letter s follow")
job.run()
2h41m06s
